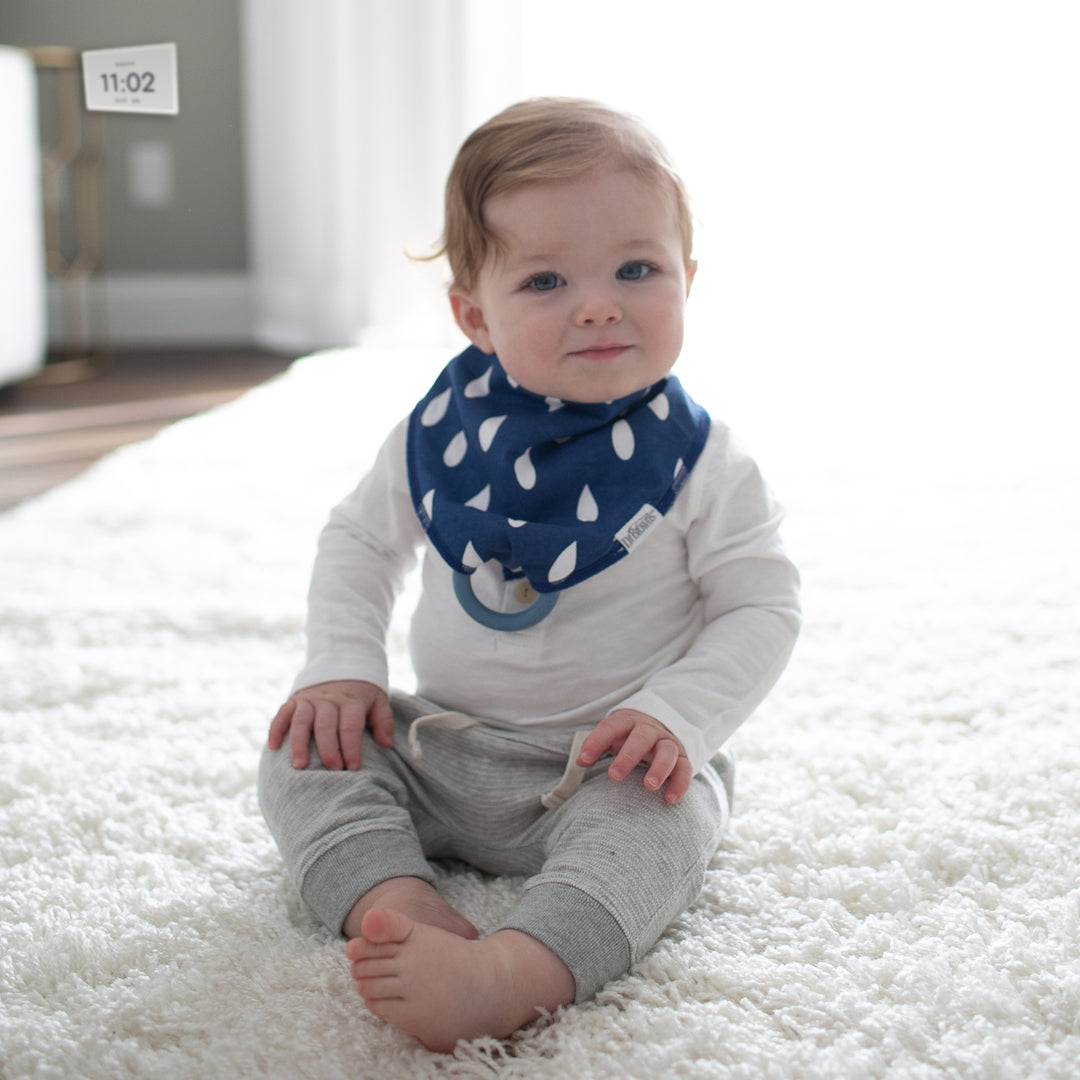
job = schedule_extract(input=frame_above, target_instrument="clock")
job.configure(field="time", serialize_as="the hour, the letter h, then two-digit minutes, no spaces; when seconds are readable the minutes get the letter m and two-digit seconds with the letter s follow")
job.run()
11h02
